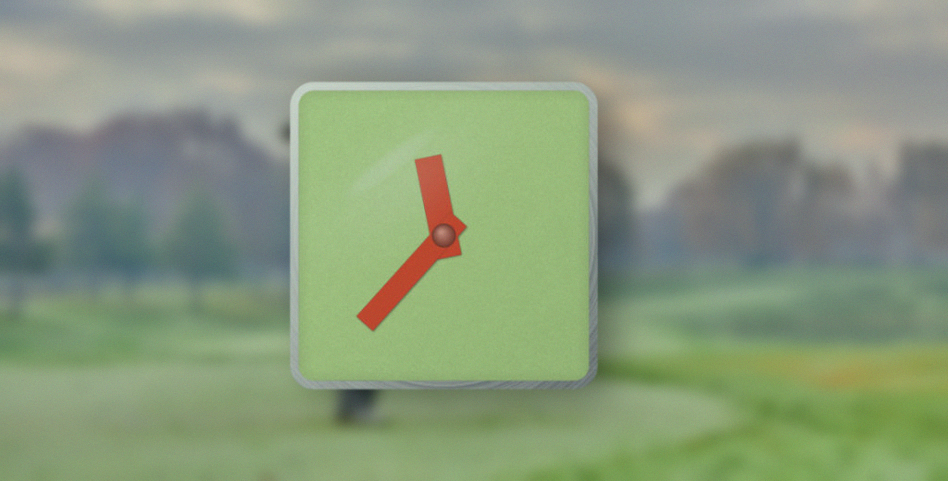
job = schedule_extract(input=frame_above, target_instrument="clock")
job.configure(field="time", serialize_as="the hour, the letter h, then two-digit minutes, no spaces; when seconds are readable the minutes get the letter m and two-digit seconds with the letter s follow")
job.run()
11h37
